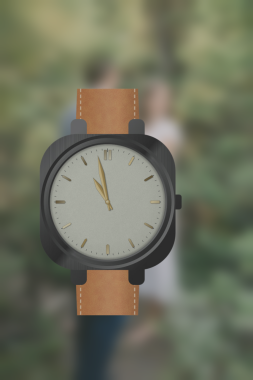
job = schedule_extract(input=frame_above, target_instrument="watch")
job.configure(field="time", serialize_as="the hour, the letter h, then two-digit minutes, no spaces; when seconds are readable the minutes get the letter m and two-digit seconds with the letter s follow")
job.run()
10h58
